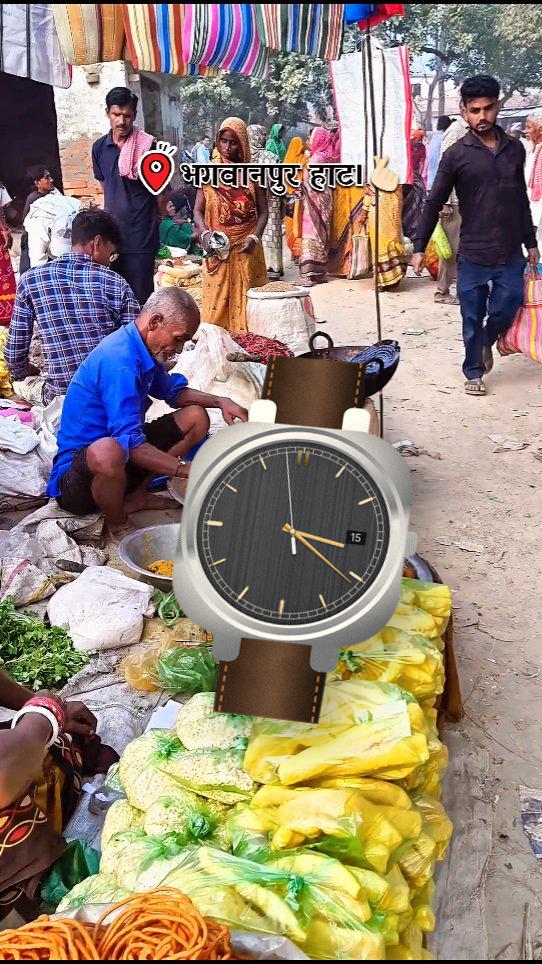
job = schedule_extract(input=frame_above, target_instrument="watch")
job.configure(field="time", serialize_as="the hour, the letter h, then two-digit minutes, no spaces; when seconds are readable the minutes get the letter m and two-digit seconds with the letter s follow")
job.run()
3h20m58s
